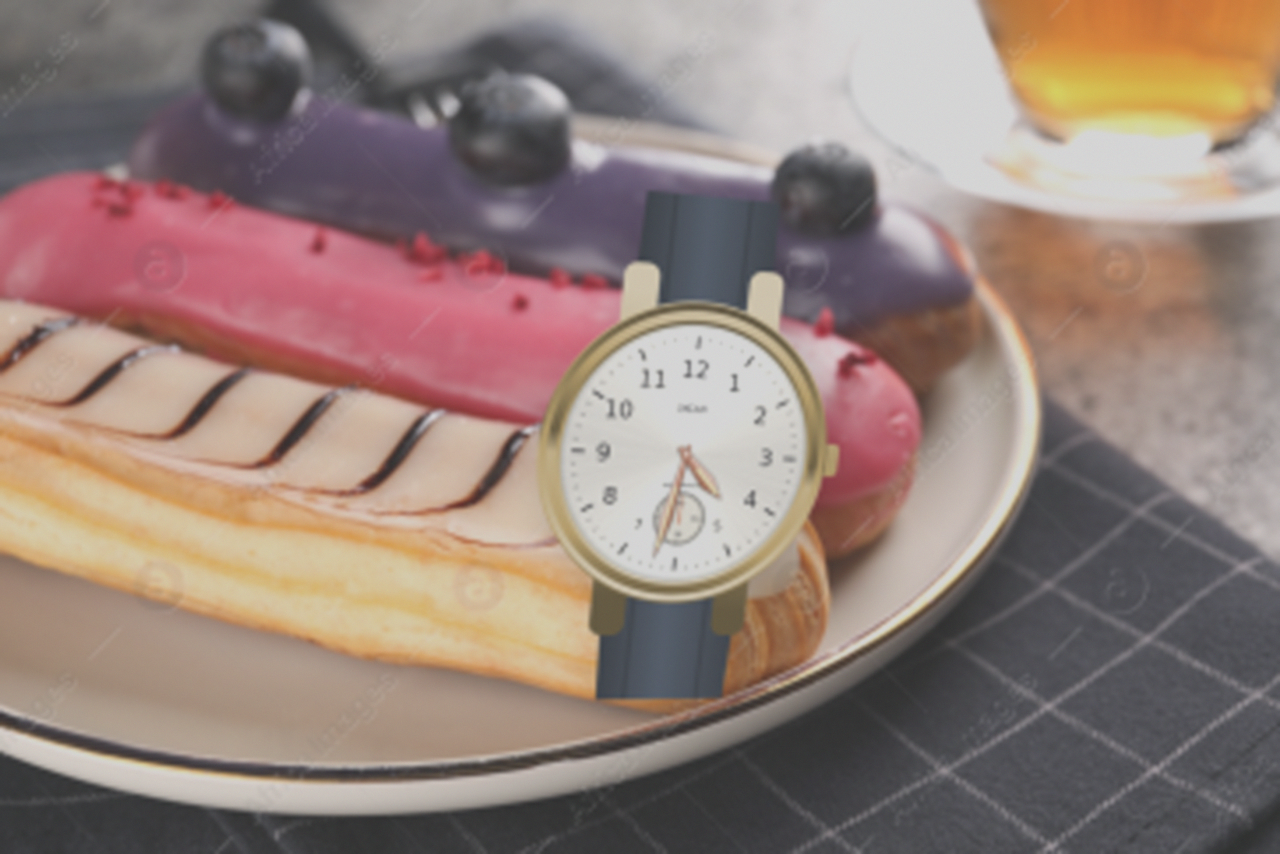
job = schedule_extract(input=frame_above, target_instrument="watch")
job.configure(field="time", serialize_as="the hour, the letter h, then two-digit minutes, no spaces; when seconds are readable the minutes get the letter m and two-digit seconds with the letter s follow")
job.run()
4h32
